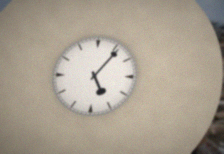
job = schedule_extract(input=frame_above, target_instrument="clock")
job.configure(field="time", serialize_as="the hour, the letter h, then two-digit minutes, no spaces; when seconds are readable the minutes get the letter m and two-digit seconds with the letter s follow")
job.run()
5h06
